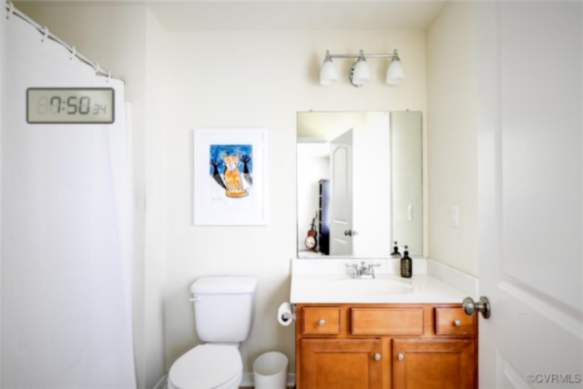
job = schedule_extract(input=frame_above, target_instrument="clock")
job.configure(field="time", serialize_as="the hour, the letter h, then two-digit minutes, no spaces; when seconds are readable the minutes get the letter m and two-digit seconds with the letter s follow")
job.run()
7h50
